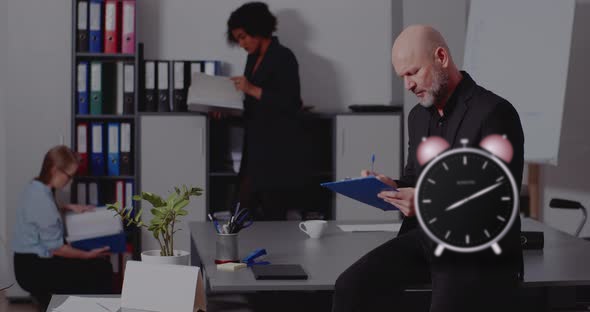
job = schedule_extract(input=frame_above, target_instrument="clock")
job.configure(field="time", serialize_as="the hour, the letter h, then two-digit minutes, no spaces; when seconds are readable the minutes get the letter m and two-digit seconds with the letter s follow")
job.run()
8h11
